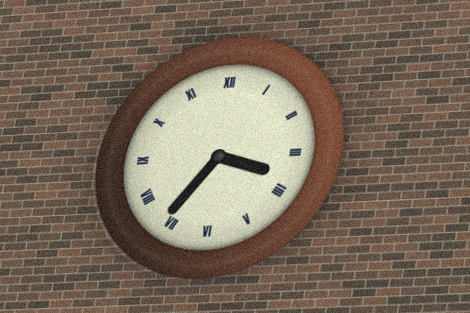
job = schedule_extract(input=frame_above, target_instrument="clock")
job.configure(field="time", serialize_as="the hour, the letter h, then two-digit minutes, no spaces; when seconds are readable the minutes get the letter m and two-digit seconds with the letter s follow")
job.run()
3h36
